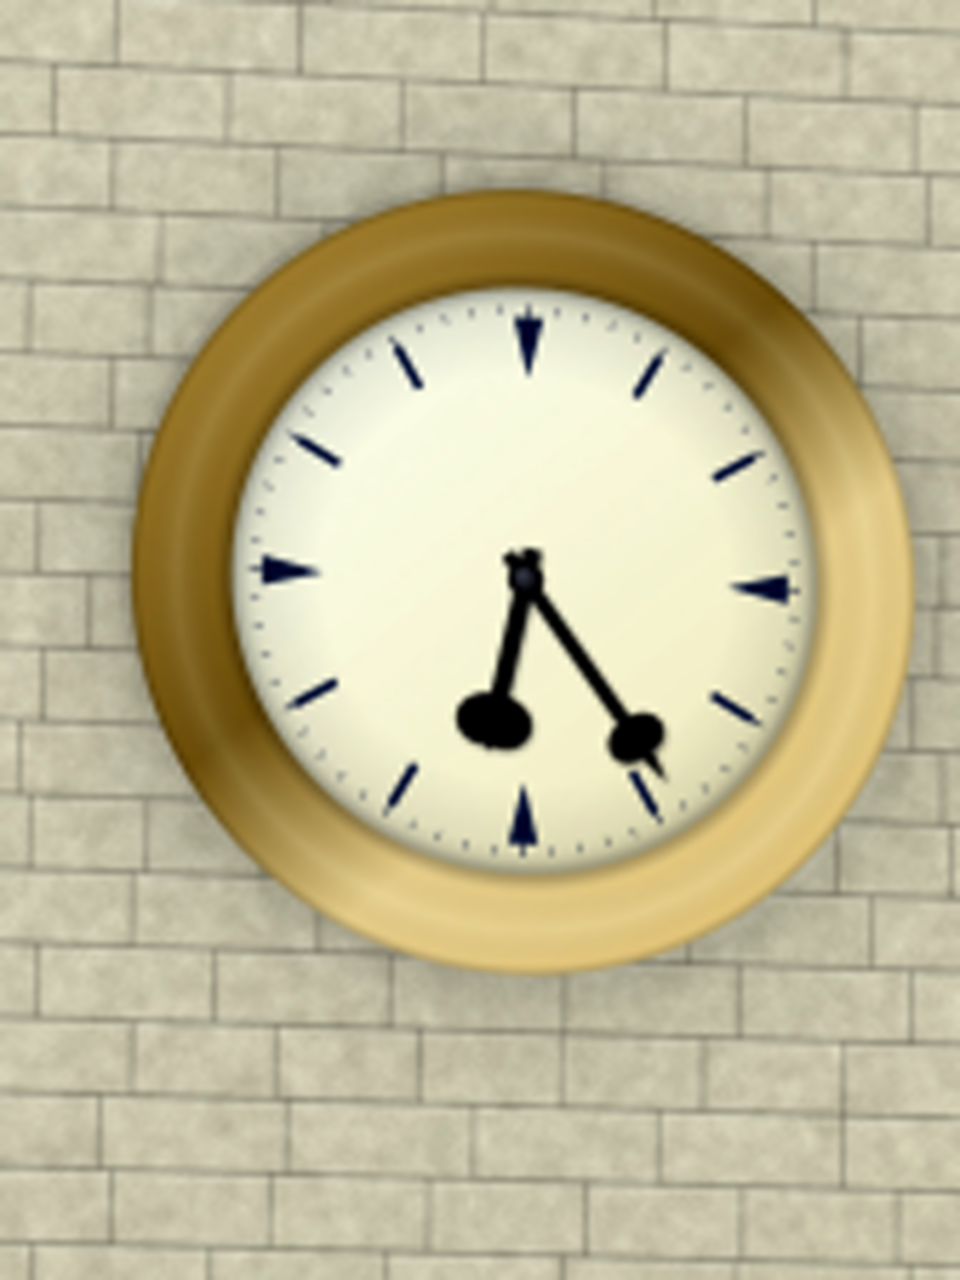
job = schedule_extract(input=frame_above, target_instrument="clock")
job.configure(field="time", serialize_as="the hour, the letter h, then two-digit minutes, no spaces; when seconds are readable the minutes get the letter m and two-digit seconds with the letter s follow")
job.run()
6h24
